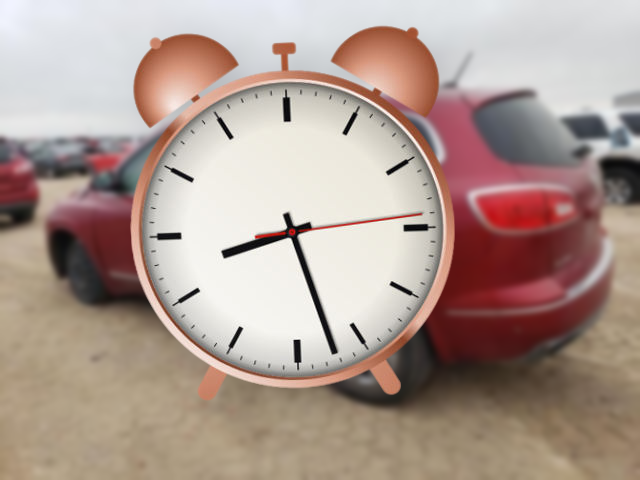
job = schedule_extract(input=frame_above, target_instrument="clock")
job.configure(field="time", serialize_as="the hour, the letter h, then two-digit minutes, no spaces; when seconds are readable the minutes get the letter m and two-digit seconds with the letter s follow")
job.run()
8h27m14s
